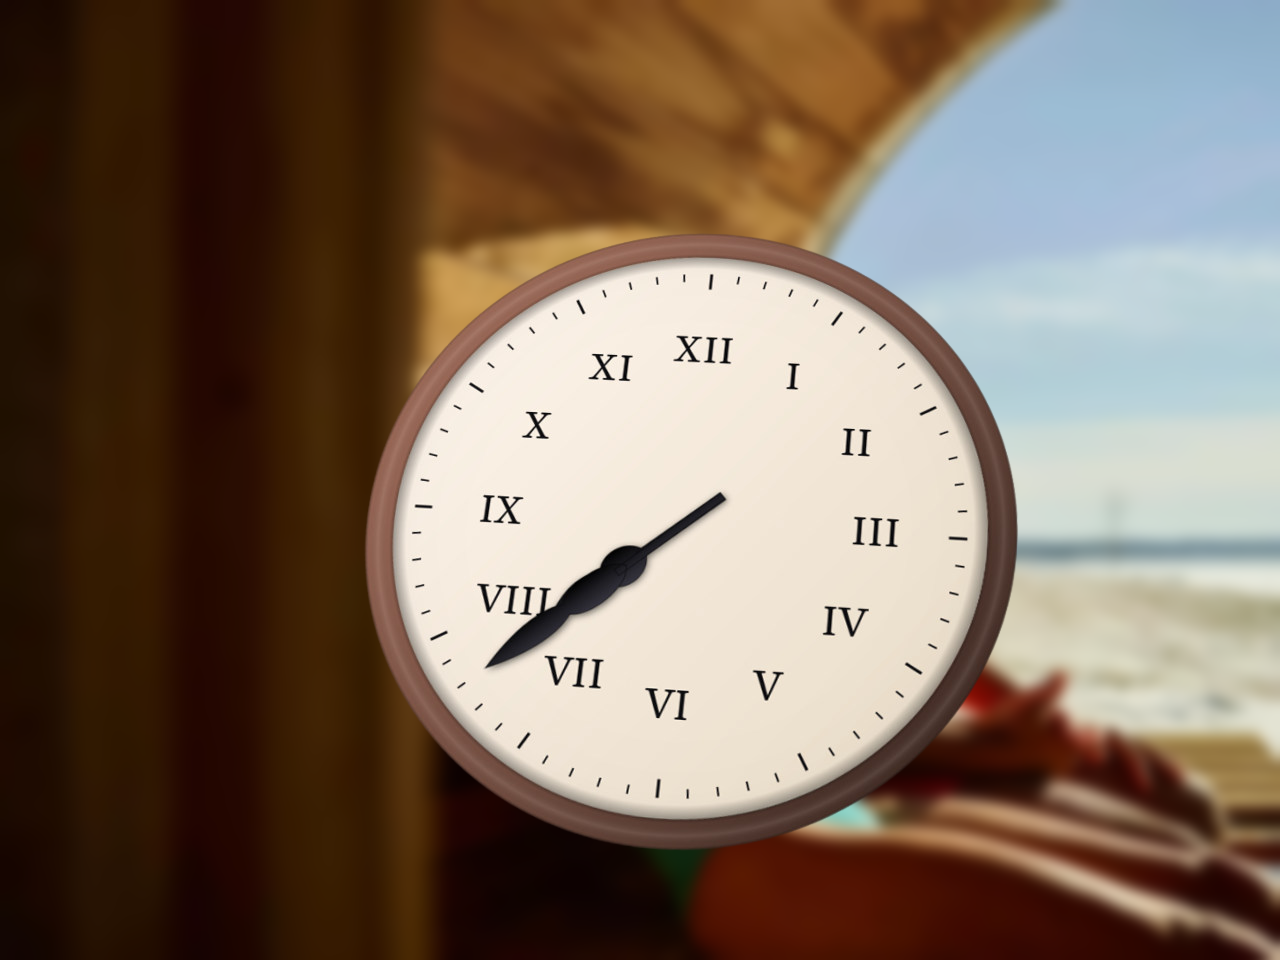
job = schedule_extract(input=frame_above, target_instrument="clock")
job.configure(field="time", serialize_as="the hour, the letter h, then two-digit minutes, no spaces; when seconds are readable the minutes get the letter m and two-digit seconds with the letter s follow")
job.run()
7h38
